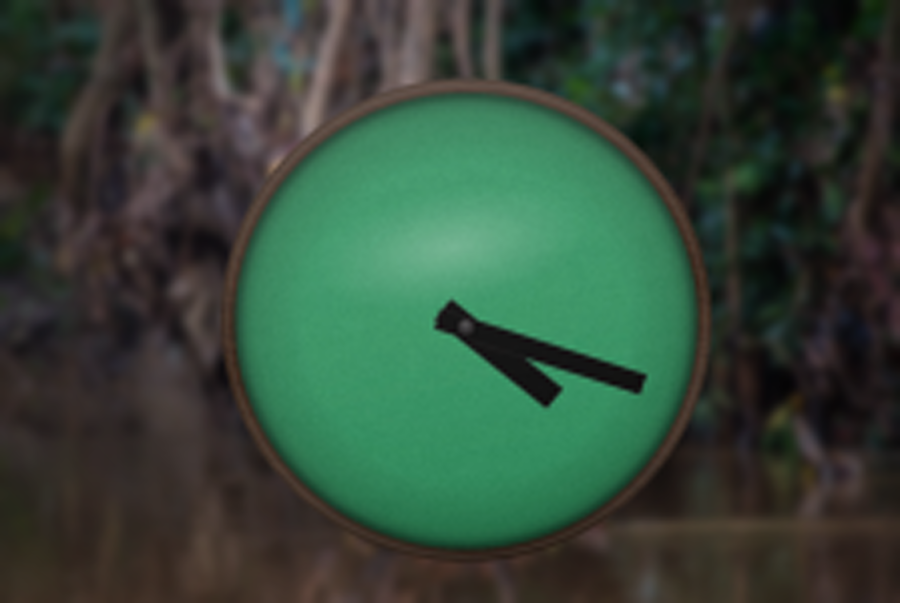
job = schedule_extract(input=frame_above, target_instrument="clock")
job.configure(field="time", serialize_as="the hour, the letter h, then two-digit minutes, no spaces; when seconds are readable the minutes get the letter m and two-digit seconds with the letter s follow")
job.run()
4h18
